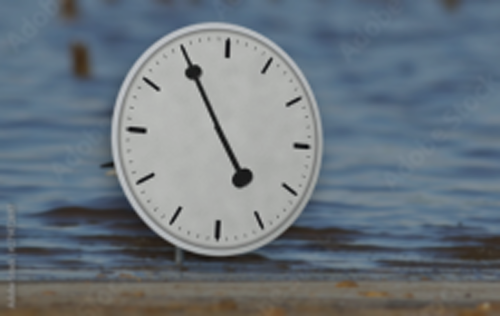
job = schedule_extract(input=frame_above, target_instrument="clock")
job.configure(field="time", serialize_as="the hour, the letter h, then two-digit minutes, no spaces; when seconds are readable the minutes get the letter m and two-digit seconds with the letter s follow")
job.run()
4h55
